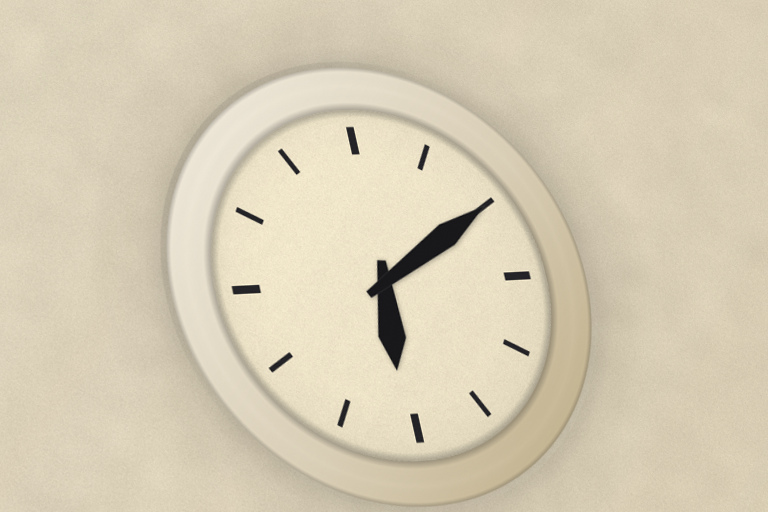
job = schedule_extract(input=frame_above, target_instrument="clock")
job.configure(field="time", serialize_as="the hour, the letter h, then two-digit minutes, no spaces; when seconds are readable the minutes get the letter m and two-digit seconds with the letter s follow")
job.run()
6h10
